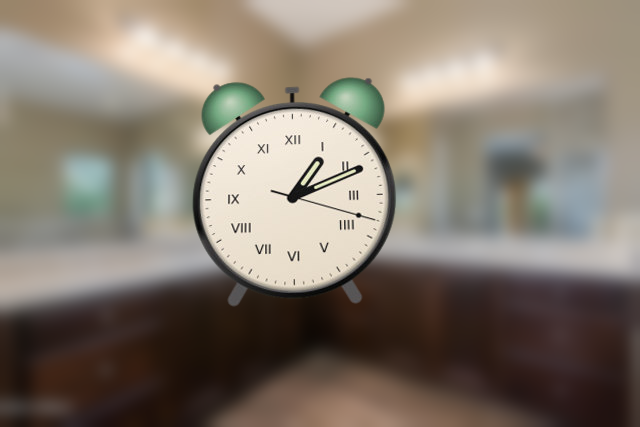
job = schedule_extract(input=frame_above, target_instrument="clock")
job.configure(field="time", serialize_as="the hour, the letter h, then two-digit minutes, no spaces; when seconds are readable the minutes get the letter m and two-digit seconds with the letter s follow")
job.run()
1h11m18s
